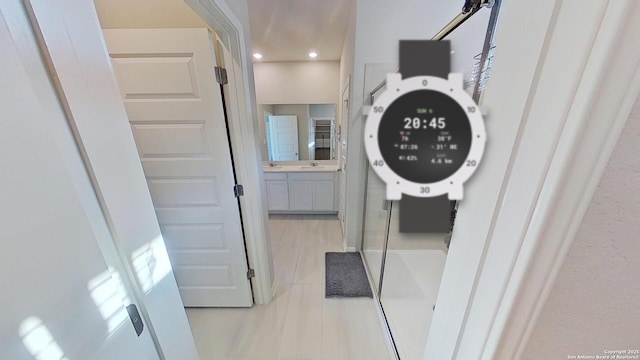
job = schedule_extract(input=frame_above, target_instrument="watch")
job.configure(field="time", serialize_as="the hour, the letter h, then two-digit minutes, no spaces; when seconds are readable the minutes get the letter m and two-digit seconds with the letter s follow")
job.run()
20h45
